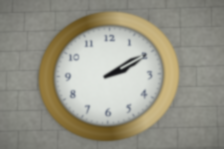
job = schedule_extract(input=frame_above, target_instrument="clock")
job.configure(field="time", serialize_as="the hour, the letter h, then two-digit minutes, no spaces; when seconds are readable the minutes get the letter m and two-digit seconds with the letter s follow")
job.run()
2h10
